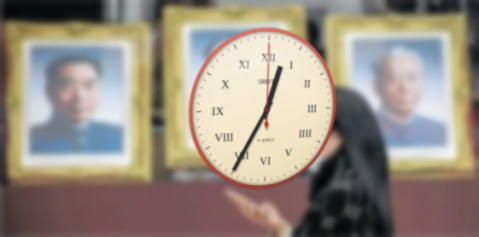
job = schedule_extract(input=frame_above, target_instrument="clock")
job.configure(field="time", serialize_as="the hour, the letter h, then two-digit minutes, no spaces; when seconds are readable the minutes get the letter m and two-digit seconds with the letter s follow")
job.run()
12h35m00s
